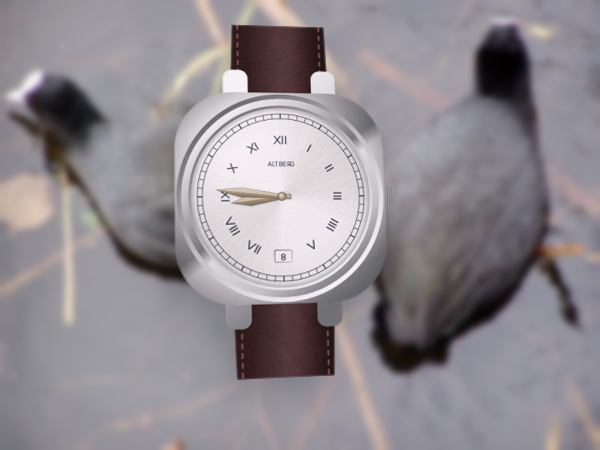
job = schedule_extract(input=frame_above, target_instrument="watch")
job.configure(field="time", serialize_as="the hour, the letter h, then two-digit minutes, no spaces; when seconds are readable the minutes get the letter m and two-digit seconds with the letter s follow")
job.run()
8h46
